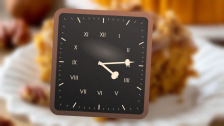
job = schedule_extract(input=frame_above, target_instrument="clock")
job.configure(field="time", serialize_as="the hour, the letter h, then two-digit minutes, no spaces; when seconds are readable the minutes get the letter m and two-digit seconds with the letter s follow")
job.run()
4h14
